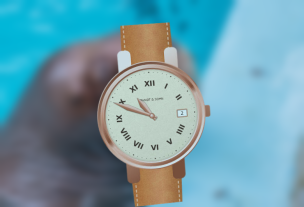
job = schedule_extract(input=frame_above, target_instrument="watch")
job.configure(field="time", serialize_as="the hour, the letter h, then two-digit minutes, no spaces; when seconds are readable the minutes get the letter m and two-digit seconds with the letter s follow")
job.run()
10h49
